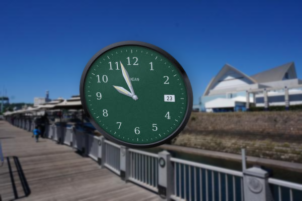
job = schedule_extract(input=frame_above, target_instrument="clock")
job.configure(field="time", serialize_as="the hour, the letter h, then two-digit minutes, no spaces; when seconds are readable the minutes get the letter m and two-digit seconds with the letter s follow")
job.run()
9h57
